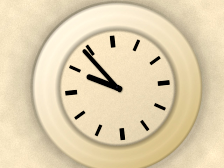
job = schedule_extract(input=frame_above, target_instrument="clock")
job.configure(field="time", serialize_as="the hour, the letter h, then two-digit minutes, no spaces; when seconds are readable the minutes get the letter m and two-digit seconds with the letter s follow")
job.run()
9h54
